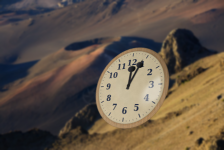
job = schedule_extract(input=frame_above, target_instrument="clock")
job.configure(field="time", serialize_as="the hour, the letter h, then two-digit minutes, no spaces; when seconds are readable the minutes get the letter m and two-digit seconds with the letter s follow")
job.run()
12h04
